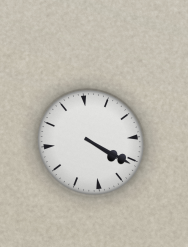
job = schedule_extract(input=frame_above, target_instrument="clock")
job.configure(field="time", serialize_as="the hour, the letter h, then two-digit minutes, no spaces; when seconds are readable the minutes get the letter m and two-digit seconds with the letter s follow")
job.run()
4h21
